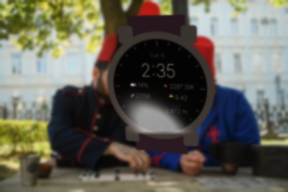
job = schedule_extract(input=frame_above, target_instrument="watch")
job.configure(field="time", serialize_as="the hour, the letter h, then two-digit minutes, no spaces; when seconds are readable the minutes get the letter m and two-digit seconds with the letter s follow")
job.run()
2h35
